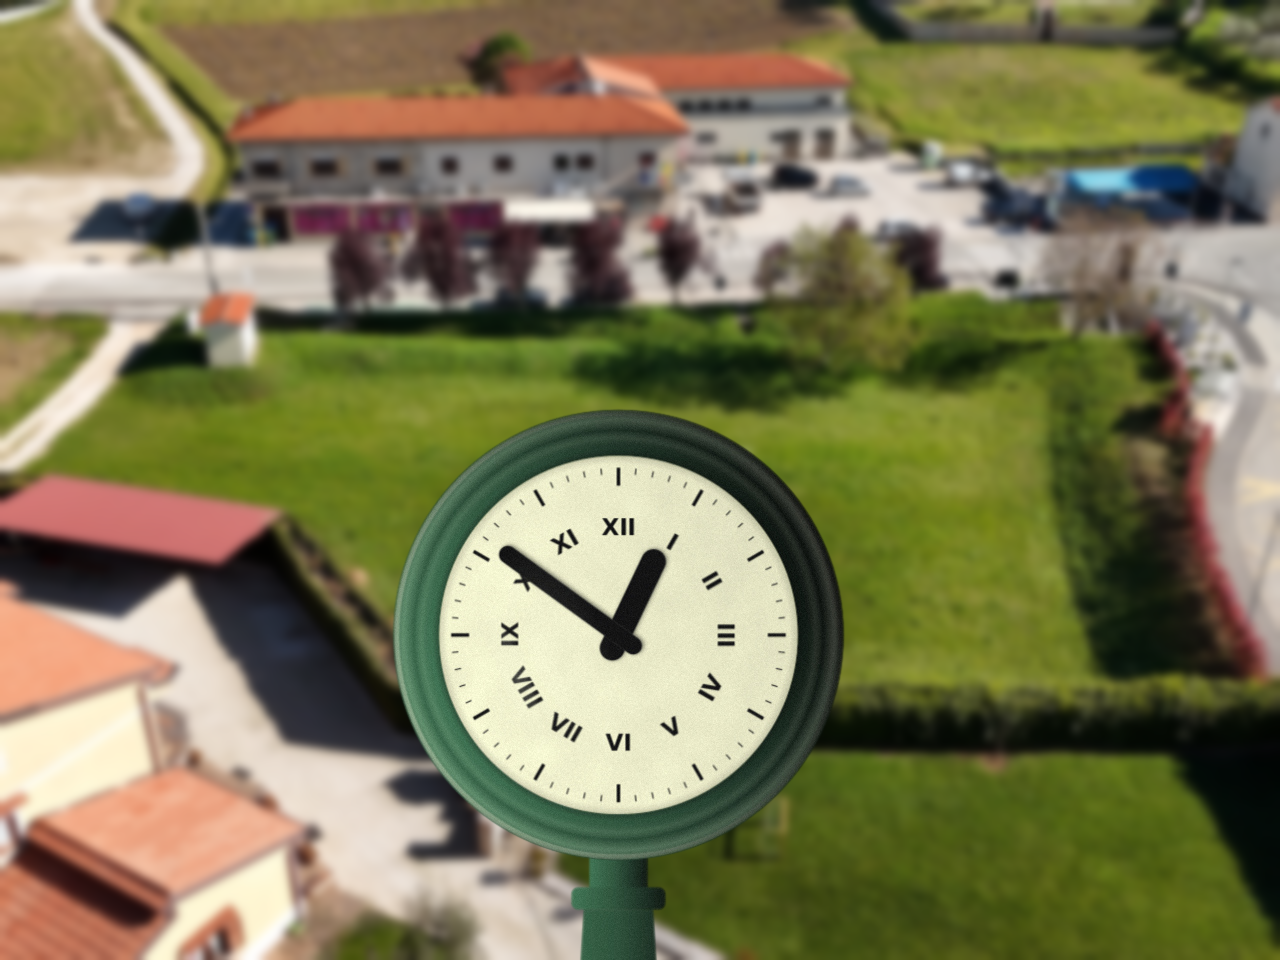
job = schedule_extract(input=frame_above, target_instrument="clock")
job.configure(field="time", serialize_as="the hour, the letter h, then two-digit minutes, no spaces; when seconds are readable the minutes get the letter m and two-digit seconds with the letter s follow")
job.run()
12h51
